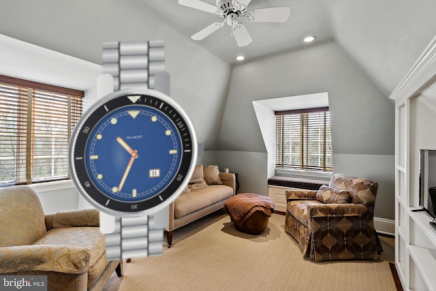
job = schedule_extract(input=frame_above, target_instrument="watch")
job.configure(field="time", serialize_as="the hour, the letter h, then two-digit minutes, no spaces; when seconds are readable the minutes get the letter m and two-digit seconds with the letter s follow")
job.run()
10h34
